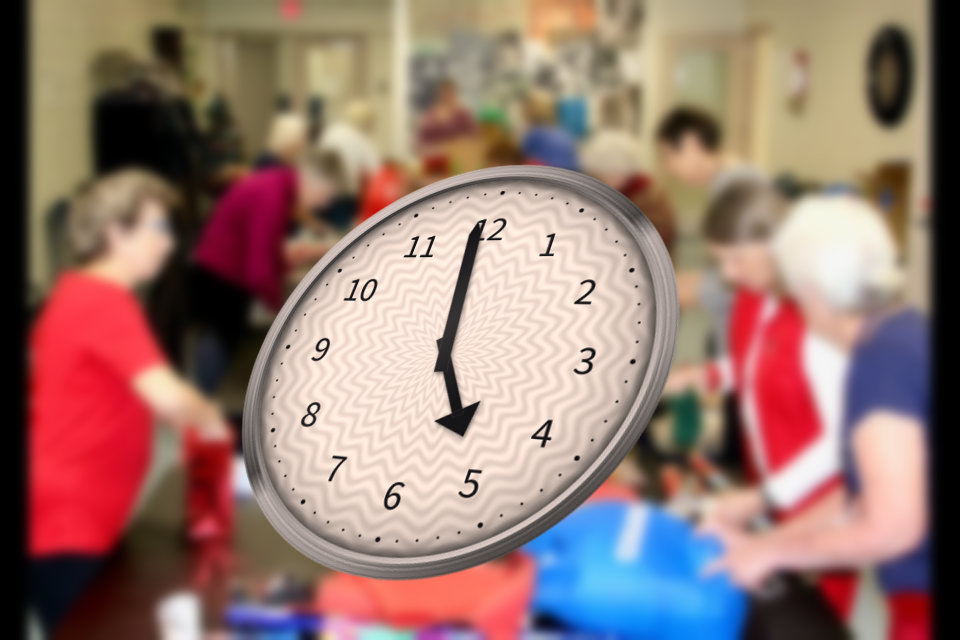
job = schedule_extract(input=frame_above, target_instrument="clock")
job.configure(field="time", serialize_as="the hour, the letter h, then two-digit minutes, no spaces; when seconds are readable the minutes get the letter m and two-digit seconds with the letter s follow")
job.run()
4h59
